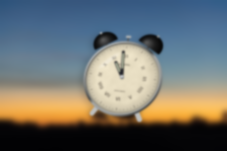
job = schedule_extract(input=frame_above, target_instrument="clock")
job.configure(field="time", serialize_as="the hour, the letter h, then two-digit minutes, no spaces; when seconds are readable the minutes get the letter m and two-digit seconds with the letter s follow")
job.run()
10h59
